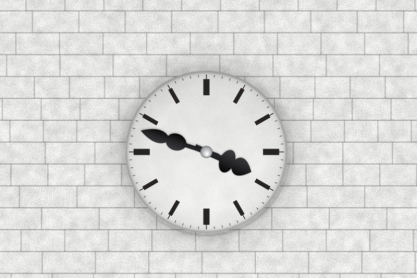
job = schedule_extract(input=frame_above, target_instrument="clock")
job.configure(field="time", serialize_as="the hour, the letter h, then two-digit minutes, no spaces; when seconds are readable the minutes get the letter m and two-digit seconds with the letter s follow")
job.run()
3h48
